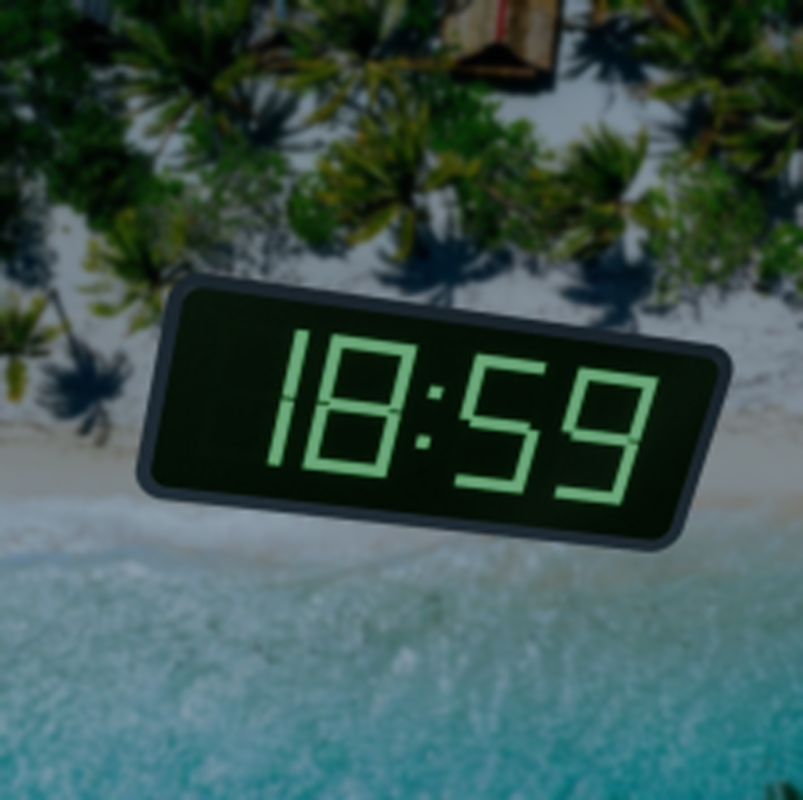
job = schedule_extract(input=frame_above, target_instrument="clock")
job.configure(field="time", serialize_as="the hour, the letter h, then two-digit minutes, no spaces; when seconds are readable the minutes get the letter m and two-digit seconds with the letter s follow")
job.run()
18h59
